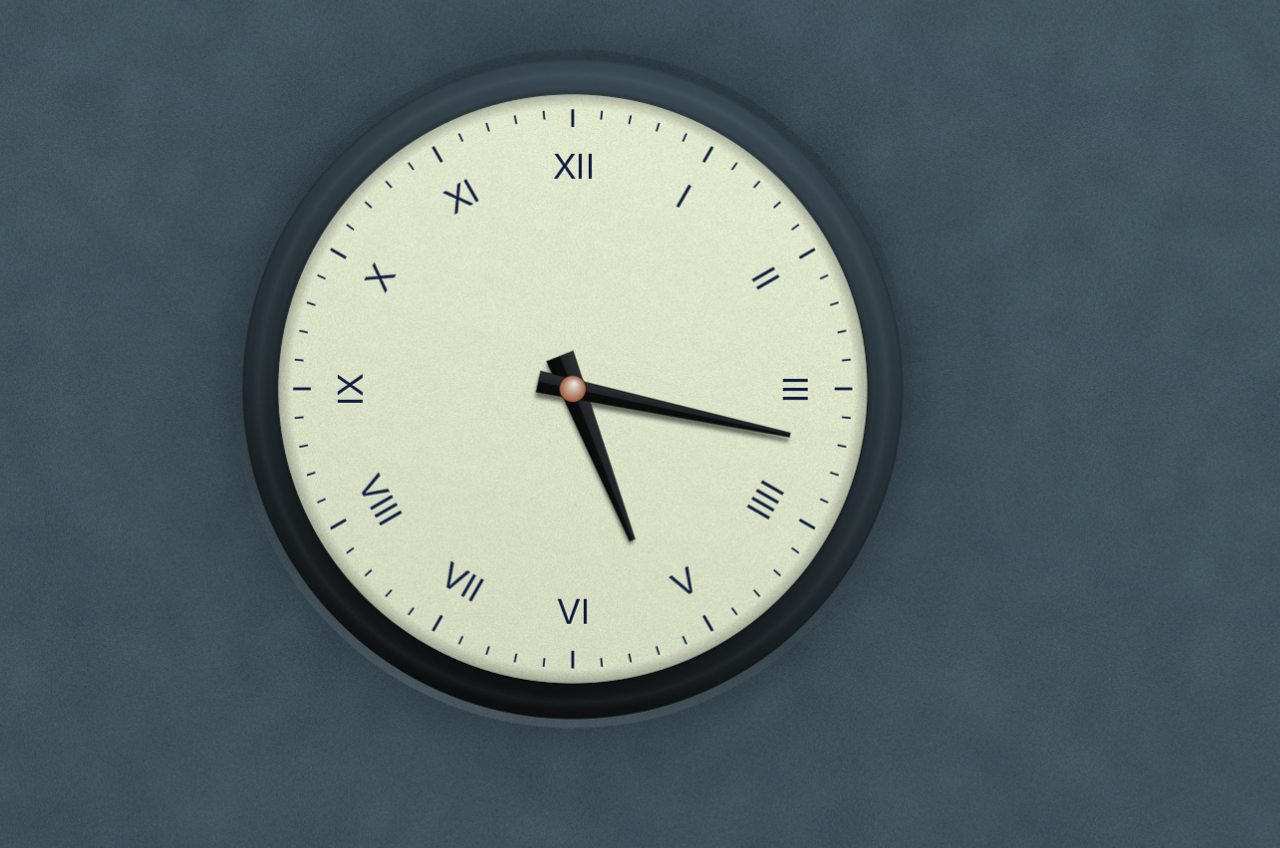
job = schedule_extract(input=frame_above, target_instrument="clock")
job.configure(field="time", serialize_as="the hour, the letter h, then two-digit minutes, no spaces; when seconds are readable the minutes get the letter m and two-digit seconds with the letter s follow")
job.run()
5h17
